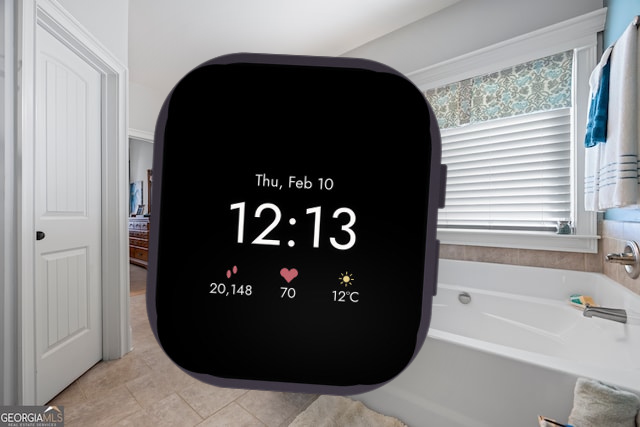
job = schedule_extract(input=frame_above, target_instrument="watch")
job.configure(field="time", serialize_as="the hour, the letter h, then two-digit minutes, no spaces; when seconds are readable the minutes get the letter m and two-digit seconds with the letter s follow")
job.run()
12h13
